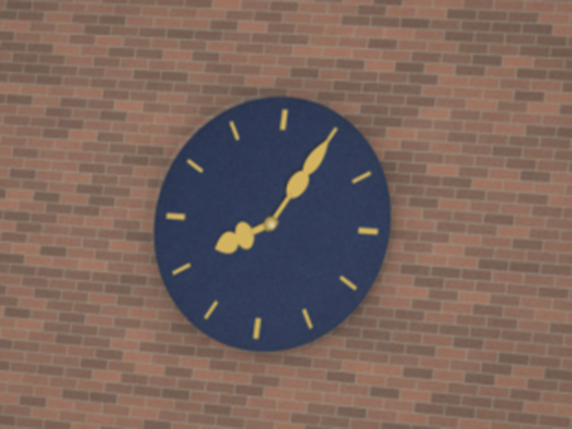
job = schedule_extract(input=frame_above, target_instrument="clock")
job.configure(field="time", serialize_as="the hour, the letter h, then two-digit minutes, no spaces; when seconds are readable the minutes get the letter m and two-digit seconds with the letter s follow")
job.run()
8h05
